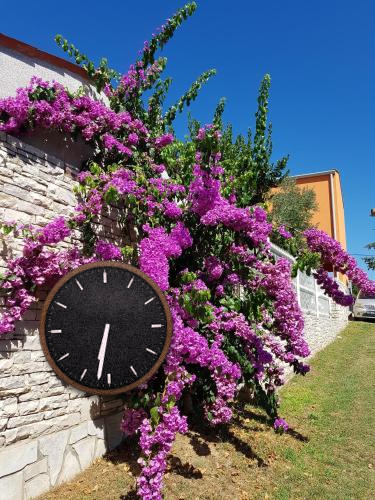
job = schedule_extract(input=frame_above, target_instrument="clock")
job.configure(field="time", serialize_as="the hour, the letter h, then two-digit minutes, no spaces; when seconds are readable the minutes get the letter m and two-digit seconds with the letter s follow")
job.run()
6h32
